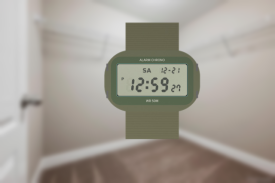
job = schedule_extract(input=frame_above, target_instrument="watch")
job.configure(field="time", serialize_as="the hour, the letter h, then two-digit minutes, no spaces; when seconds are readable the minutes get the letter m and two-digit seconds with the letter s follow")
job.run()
12h59m27s
